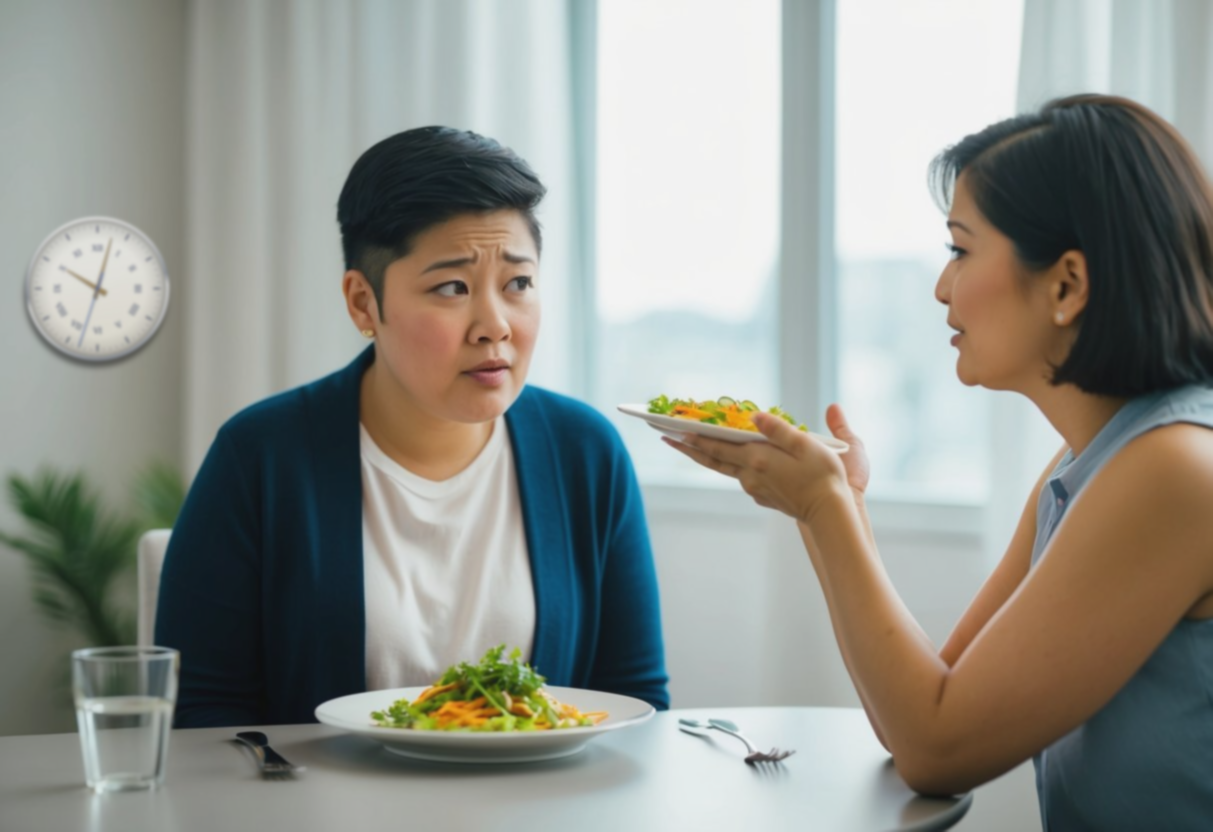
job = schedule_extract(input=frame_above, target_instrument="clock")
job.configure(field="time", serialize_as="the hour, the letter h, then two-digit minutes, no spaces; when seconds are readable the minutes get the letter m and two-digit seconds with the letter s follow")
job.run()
10h02m33s
